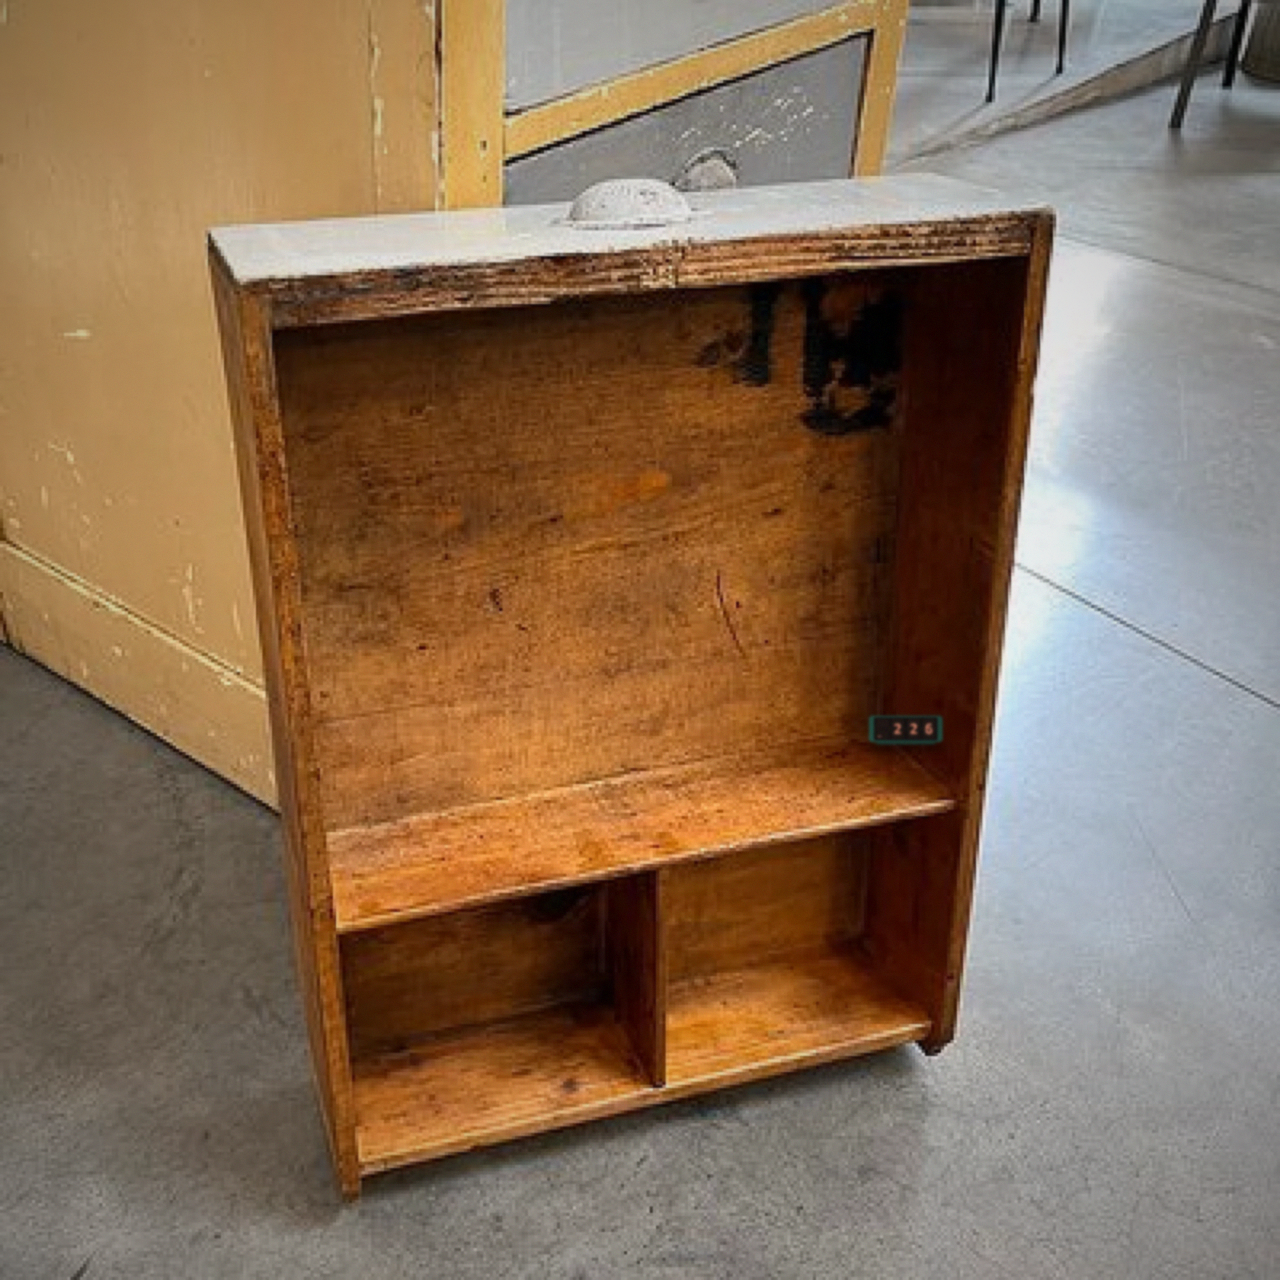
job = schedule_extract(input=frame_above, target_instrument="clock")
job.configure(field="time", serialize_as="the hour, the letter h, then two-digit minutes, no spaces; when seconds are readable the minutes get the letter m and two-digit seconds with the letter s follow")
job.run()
2h26
